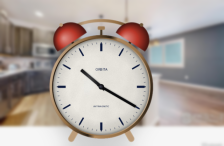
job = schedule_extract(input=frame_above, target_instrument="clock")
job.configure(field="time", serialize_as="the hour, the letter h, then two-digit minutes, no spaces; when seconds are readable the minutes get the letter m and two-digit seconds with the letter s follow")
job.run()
10h20
